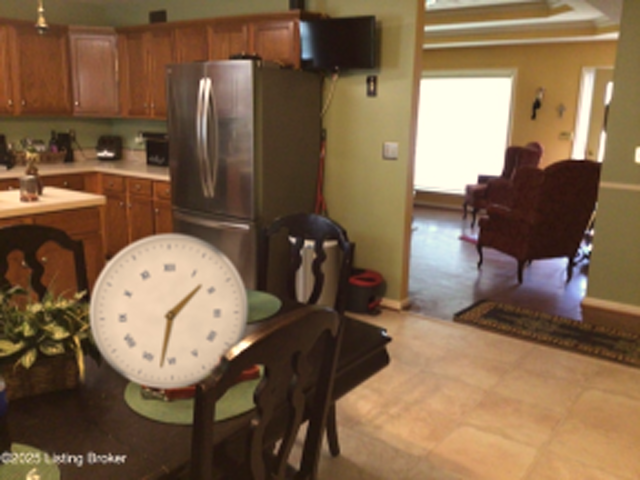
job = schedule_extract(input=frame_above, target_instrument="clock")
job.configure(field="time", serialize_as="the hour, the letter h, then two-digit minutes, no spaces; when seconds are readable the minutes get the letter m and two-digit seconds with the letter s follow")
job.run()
1h32
